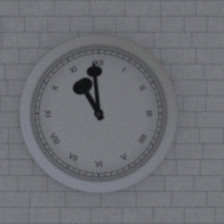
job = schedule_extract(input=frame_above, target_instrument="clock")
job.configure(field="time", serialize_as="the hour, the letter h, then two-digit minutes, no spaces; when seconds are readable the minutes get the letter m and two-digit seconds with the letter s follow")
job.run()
10h59
